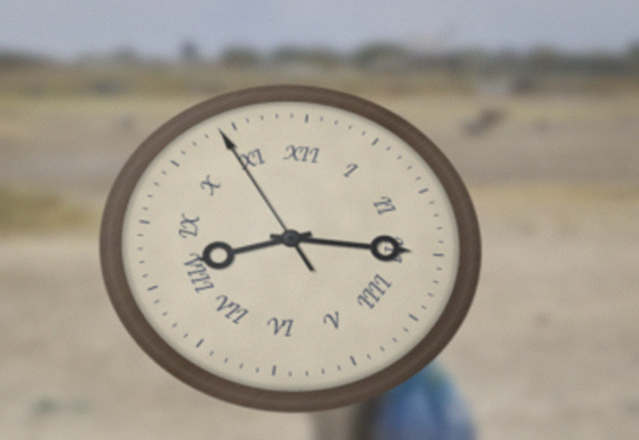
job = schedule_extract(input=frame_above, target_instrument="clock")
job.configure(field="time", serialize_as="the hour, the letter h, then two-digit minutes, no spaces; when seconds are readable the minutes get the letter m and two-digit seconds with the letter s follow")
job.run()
8h14m54s
